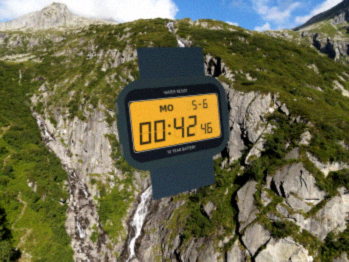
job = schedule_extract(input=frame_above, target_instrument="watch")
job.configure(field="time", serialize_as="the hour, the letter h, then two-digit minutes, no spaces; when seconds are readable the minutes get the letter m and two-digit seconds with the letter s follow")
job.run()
0h42m46s
